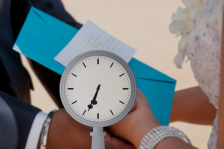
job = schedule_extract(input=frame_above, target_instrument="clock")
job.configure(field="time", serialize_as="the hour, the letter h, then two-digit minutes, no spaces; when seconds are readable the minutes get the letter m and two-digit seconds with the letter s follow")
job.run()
6h34
